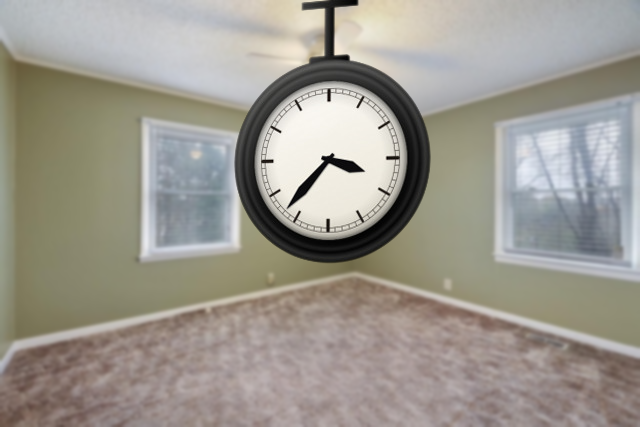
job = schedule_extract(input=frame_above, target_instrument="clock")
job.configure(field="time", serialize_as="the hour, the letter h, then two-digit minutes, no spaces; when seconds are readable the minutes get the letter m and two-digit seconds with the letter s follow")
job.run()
3h37
